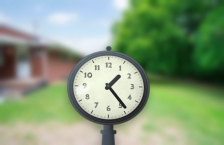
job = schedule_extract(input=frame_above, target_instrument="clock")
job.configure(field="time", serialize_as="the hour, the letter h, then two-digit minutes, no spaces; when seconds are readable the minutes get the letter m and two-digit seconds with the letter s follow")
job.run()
1h24
